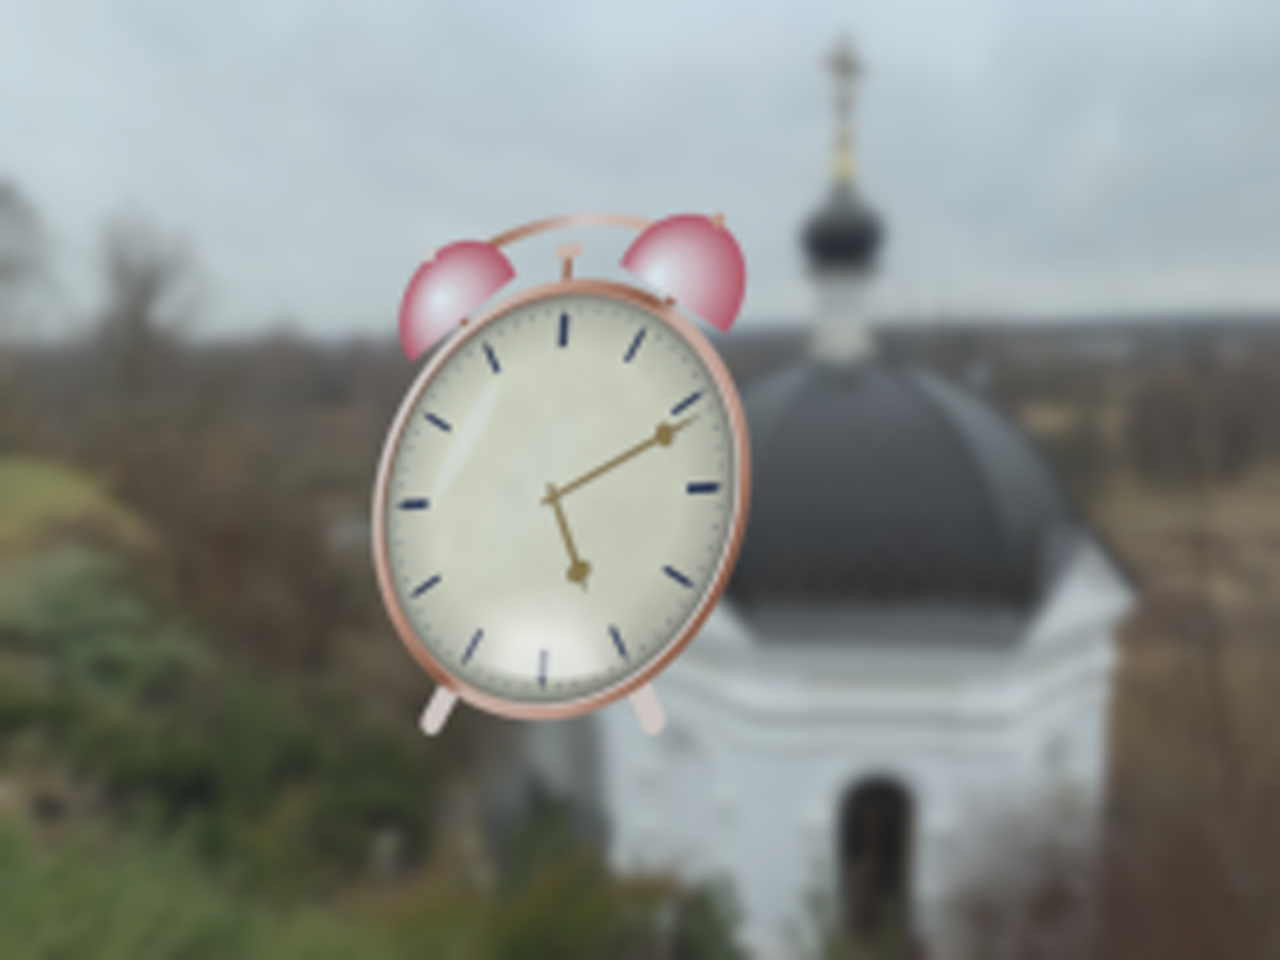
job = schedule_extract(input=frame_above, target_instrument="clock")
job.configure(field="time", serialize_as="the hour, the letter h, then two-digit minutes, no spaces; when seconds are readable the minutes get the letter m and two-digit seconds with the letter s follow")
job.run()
5h11
